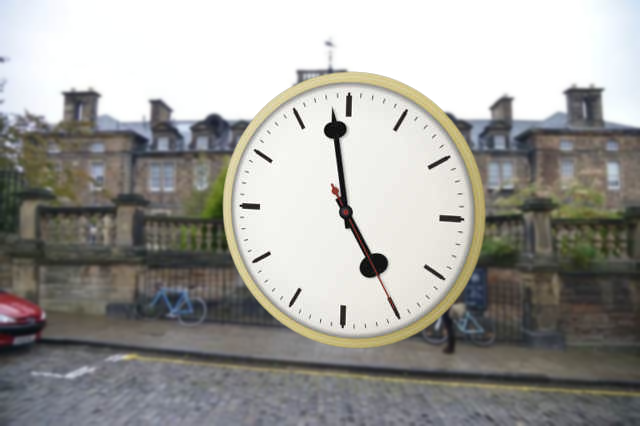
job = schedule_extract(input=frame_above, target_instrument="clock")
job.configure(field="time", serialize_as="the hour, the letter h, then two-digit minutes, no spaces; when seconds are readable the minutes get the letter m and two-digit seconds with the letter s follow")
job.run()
4h58m25s
